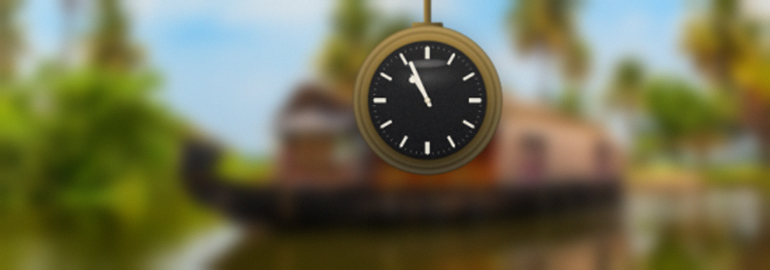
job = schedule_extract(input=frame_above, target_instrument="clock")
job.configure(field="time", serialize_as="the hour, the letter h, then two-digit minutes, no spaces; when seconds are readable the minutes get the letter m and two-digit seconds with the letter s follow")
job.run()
10h56
